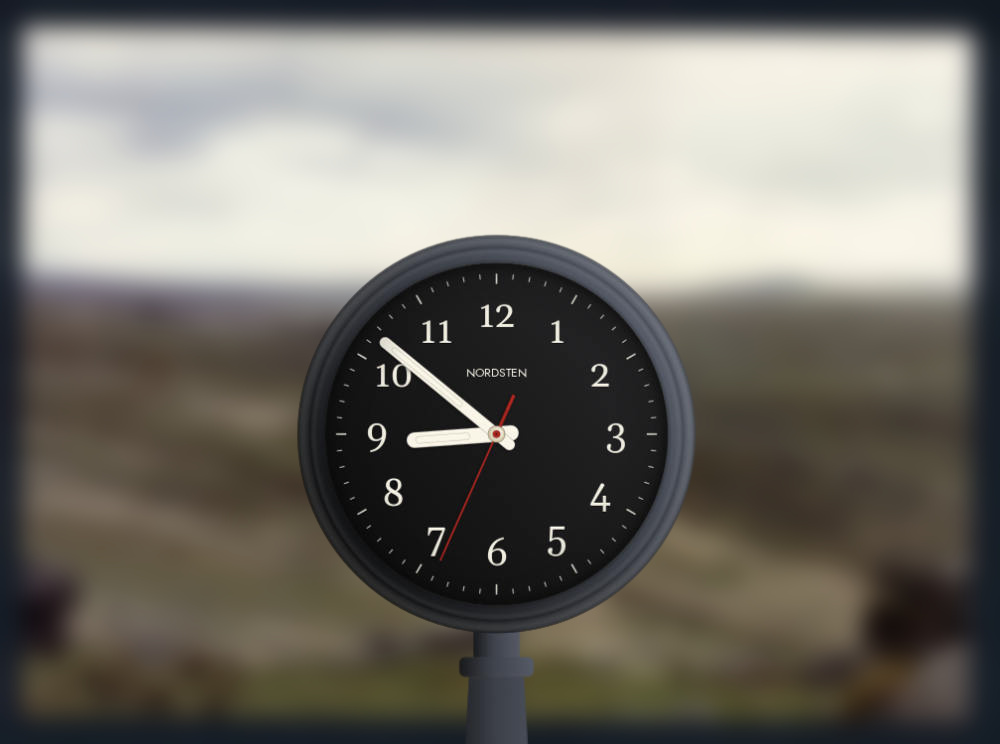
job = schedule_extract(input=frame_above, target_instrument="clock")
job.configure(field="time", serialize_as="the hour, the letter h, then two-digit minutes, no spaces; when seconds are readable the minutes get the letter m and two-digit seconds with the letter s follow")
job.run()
8h51m34s
